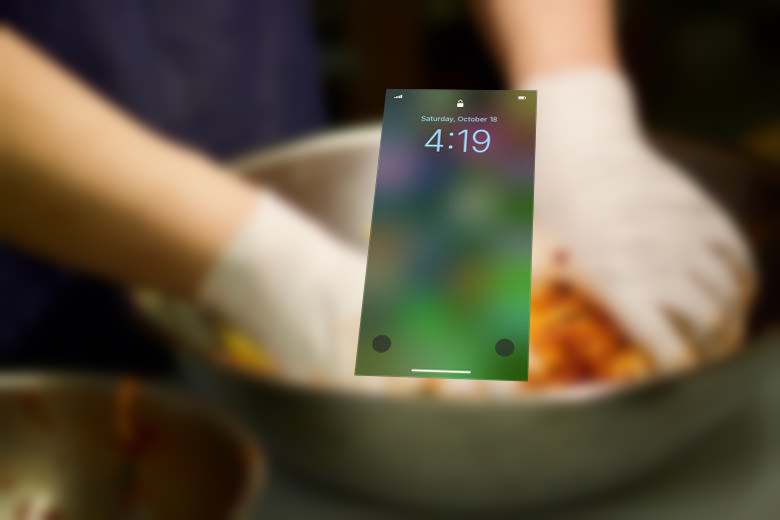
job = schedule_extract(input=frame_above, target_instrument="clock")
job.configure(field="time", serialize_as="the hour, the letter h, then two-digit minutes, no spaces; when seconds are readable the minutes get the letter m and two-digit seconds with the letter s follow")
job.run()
4h19
